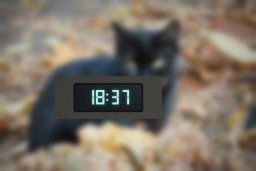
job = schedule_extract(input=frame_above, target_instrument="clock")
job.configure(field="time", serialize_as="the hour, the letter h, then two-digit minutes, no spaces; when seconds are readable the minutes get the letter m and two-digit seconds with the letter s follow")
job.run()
18h37
